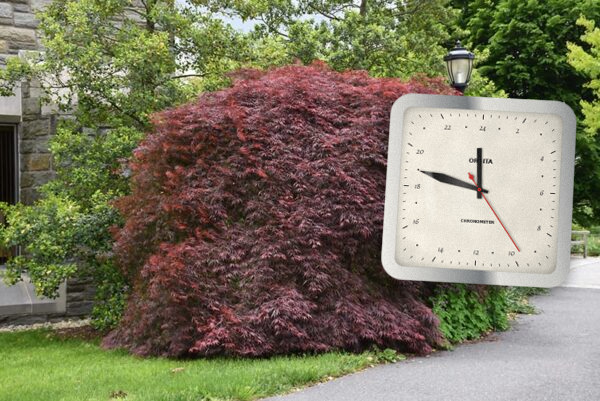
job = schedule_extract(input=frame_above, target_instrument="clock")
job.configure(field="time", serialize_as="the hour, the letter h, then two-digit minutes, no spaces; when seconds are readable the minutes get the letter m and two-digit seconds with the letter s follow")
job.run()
23h47m24s
